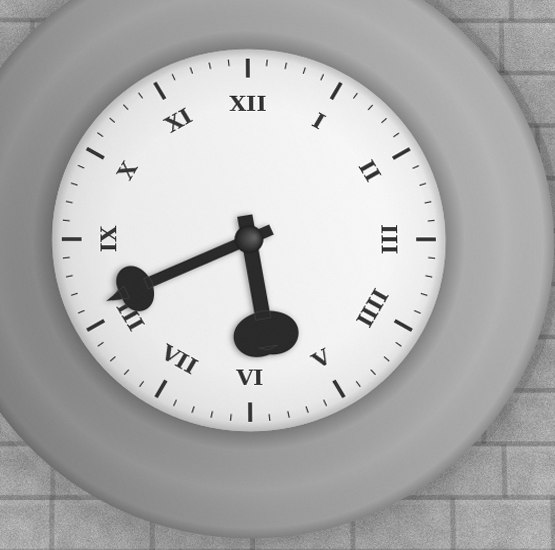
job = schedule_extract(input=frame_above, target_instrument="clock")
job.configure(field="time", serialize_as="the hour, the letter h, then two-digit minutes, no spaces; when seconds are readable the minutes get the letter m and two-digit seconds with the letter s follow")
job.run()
5h41
